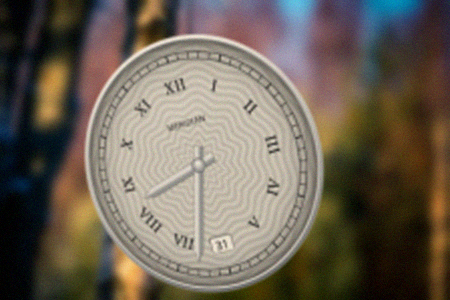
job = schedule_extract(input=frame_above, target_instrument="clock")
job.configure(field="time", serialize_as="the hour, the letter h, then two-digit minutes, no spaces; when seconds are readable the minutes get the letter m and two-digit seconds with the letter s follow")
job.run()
8h33
